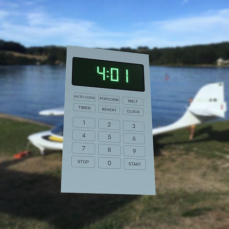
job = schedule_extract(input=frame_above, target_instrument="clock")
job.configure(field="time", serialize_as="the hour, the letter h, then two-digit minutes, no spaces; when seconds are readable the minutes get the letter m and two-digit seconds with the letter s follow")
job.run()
4h01
